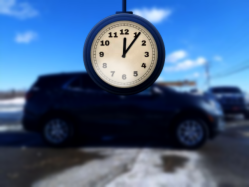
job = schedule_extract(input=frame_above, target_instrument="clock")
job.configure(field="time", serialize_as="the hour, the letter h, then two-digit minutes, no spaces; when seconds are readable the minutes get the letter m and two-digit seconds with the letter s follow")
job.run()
12h06
